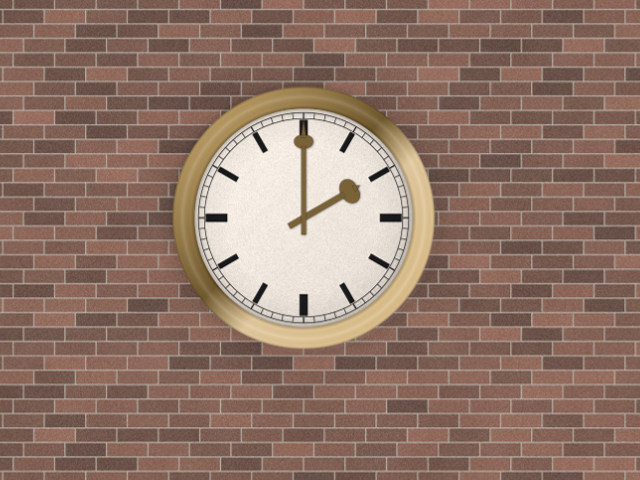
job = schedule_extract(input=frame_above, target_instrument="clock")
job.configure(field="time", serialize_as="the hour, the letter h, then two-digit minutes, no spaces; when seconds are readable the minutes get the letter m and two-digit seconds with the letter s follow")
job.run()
2h00
